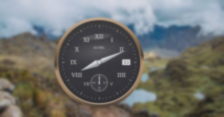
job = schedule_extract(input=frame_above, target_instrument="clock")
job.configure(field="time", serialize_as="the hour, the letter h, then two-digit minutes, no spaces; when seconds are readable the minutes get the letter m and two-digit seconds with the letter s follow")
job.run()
8h11
